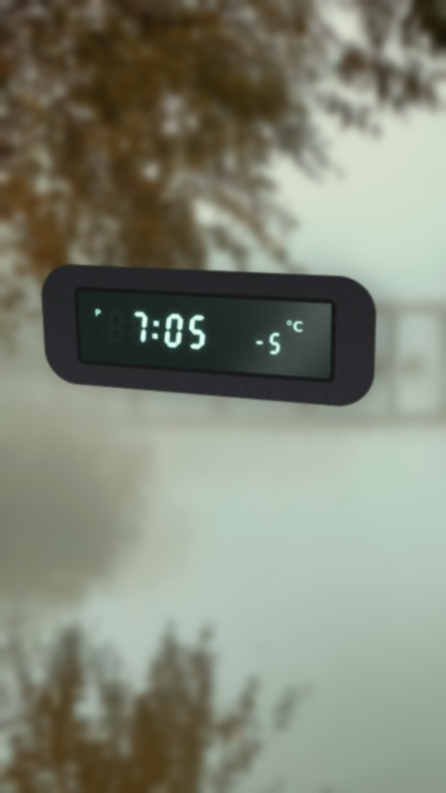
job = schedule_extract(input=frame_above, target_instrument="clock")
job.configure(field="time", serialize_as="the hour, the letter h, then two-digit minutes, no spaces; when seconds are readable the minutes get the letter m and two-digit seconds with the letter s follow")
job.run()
7h05
